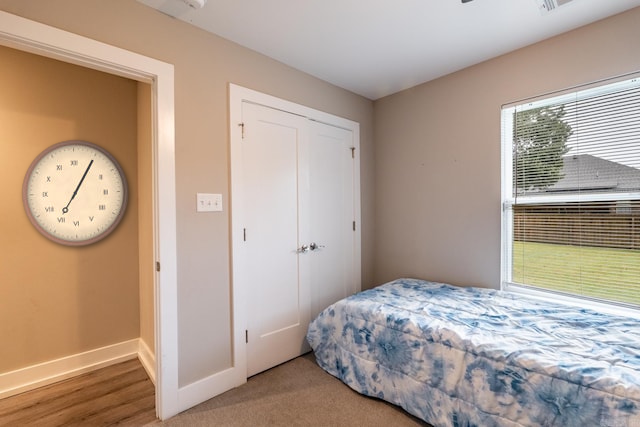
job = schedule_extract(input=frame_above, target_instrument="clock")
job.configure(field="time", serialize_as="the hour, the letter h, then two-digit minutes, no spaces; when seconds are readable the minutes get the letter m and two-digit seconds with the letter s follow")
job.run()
7h05
